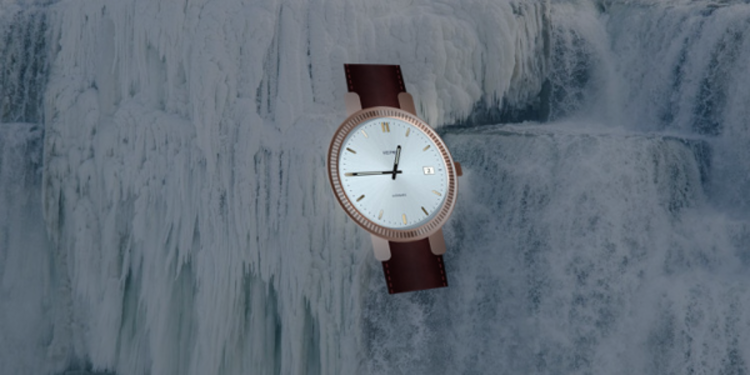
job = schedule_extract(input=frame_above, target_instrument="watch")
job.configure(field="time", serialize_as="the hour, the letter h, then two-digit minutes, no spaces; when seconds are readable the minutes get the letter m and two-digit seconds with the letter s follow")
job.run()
12h45
